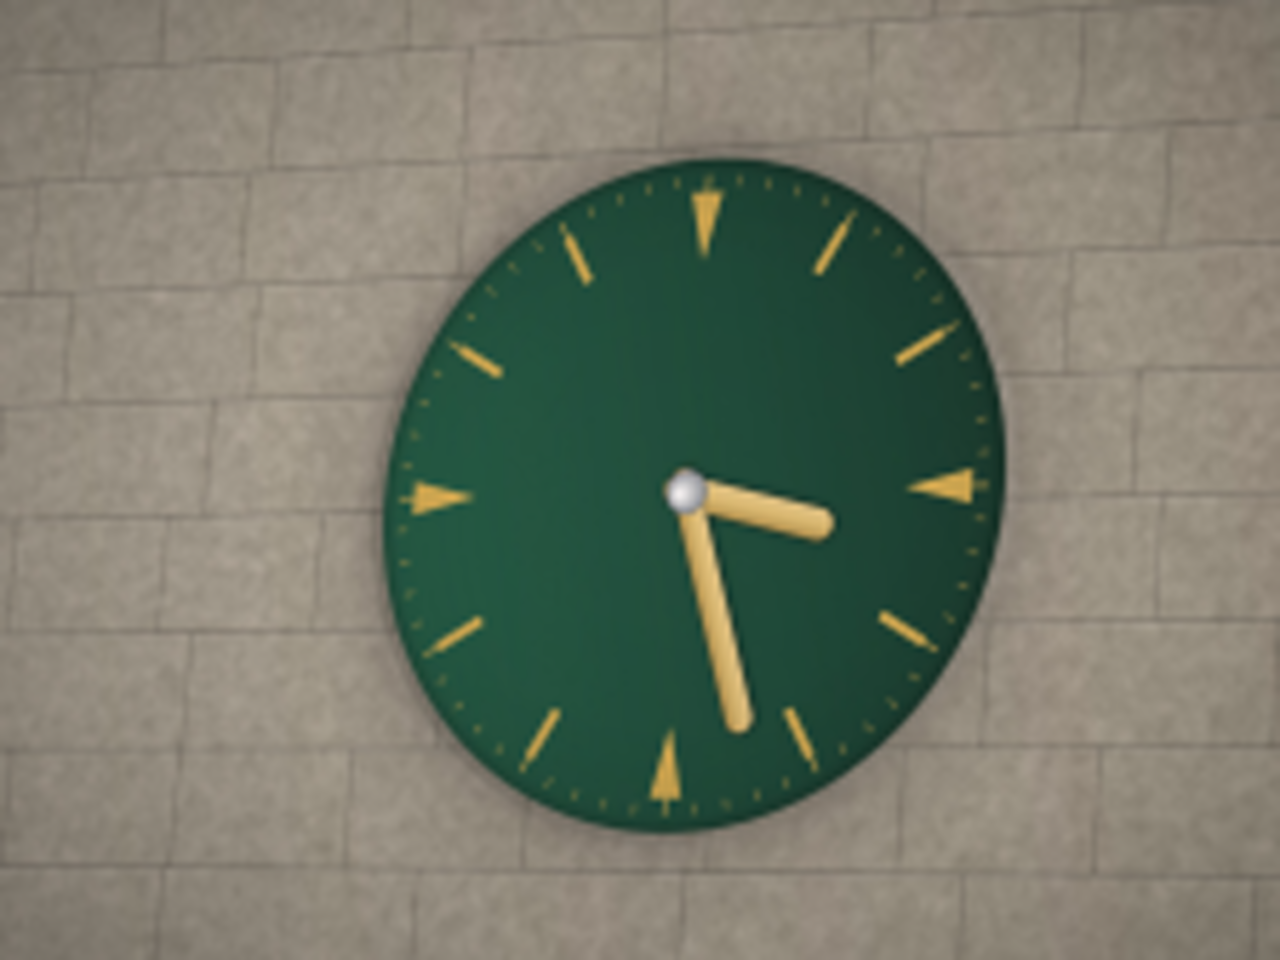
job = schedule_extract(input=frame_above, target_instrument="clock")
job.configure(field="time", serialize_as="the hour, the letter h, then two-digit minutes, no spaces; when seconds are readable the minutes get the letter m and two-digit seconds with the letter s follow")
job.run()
3h27
